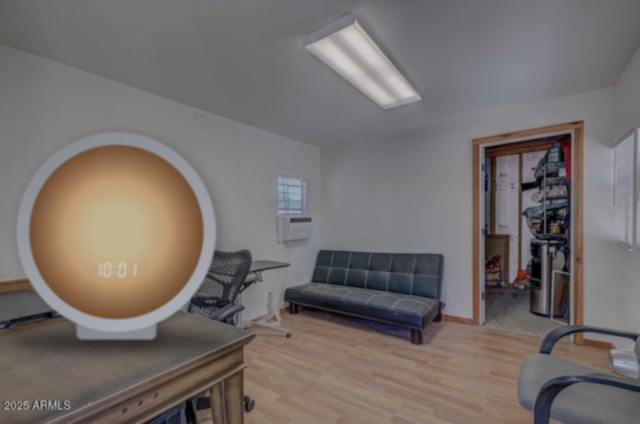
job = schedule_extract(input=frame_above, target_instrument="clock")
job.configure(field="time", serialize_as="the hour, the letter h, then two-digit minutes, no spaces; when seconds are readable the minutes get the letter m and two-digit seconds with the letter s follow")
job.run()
10h01
